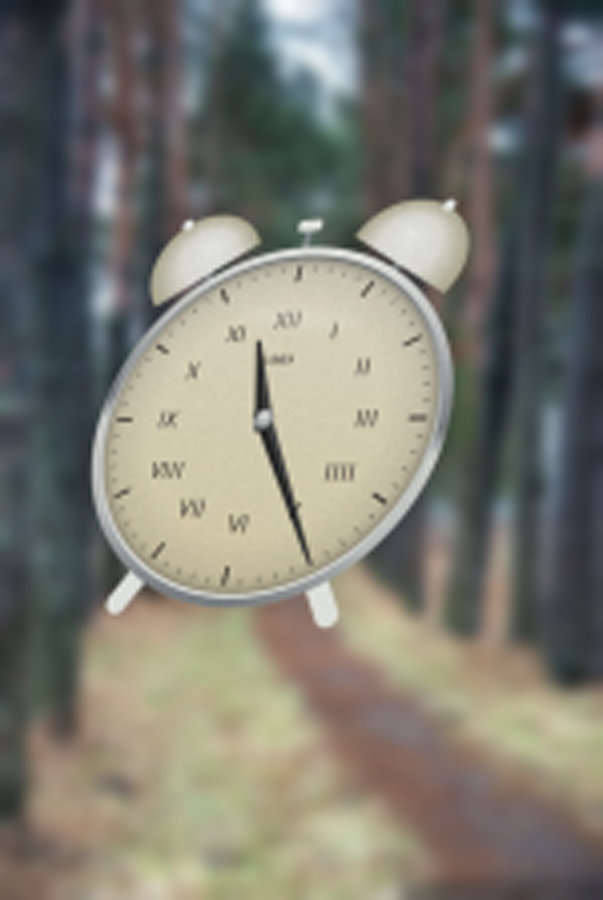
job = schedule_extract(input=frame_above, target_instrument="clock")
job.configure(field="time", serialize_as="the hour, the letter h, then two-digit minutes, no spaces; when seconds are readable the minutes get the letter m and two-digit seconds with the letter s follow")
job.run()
11h25
